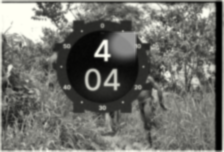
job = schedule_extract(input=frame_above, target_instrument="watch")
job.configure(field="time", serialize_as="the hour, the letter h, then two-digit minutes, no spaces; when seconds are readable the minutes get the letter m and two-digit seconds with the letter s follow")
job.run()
4h04
